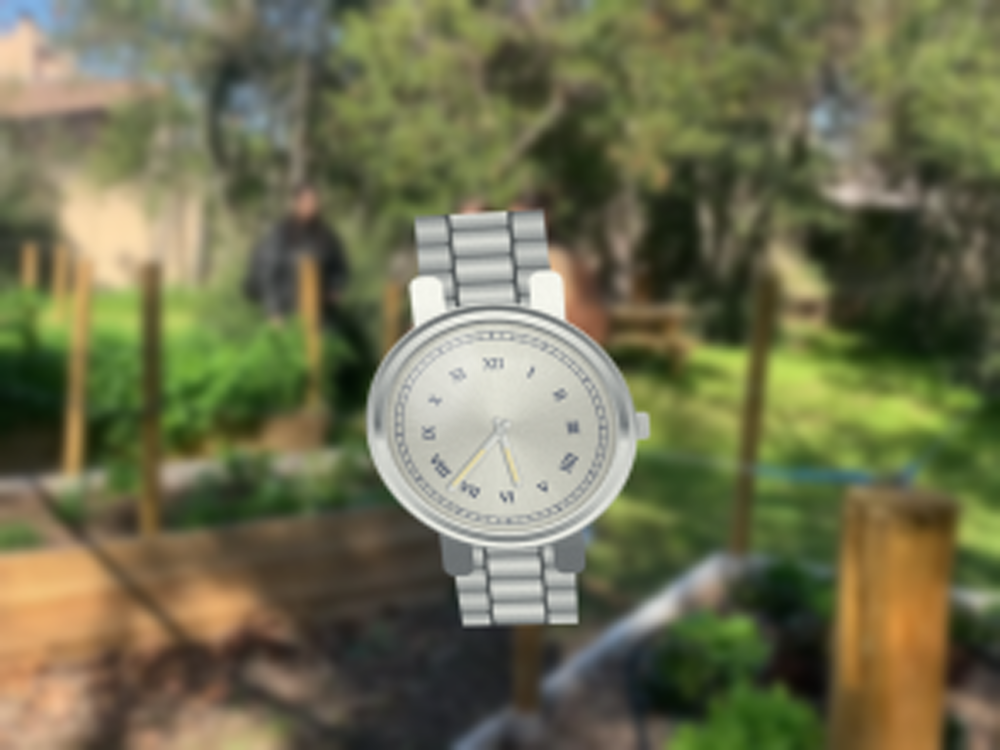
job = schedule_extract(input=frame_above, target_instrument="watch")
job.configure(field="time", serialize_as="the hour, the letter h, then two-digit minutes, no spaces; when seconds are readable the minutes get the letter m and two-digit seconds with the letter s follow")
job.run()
5h37
